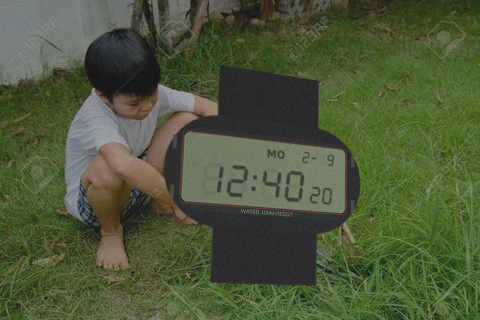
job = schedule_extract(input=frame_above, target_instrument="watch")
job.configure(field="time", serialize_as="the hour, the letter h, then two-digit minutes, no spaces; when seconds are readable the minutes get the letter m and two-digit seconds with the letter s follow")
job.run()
12h40m20s
